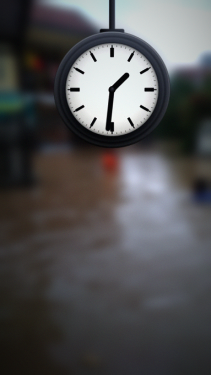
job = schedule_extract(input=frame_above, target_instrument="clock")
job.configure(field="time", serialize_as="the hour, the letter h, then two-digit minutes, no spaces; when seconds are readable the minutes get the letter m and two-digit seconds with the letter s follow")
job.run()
1h31
